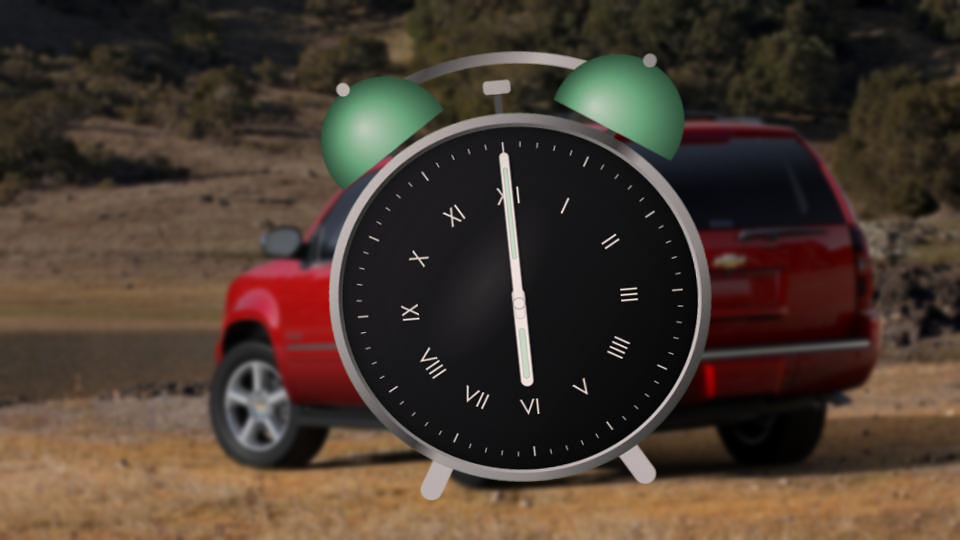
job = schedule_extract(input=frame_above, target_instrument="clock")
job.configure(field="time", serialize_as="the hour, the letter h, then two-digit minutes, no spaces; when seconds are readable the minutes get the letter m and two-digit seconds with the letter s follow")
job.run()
6h00
